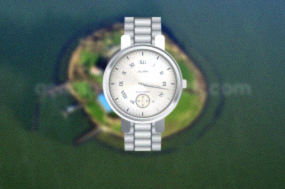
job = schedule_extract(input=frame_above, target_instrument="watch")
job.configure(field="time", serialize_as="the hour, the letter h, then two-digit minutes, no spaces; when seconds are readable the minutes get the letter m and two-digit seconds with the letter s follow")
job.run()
3h17
